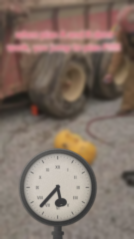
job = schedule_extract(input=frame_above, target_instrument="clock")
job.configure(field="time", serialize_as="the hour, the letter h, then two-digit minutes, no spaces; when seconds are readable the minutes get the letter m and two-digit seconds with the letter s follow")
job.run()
5h37
